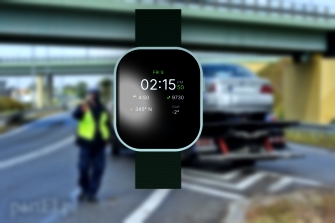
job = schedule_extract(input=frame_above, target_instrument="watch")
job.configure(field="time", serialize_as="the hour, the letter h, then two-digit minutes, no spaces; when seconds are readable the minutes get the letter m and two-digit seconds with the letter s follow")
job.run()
2h15
